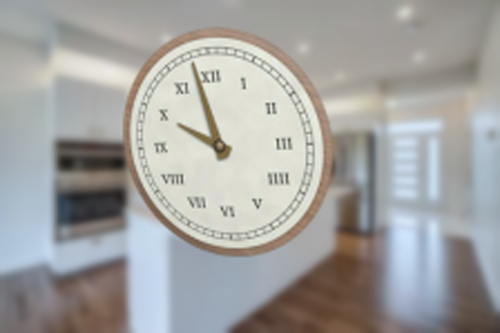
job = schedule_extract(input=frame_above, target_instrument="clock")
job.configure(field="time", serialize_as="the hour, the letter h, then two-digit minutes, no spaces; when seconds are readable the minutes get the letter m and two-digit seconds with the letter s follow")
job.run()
9h58
